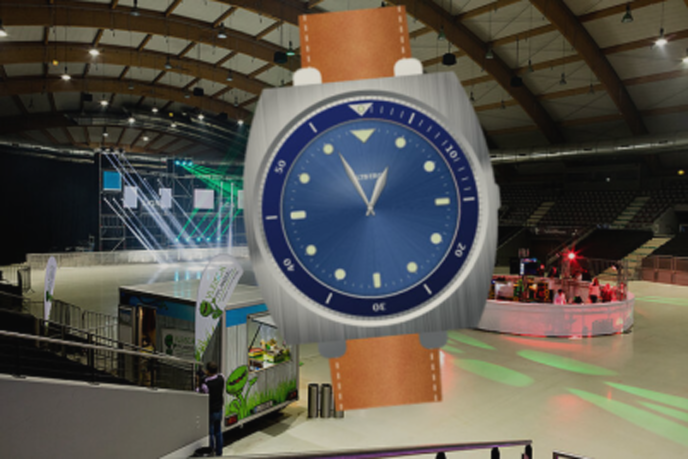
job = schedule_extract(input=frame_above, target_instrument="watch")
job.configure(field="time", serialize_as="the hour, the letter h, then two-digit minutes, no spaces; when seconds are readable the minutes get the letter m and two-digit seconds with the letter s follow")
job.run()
12h56
